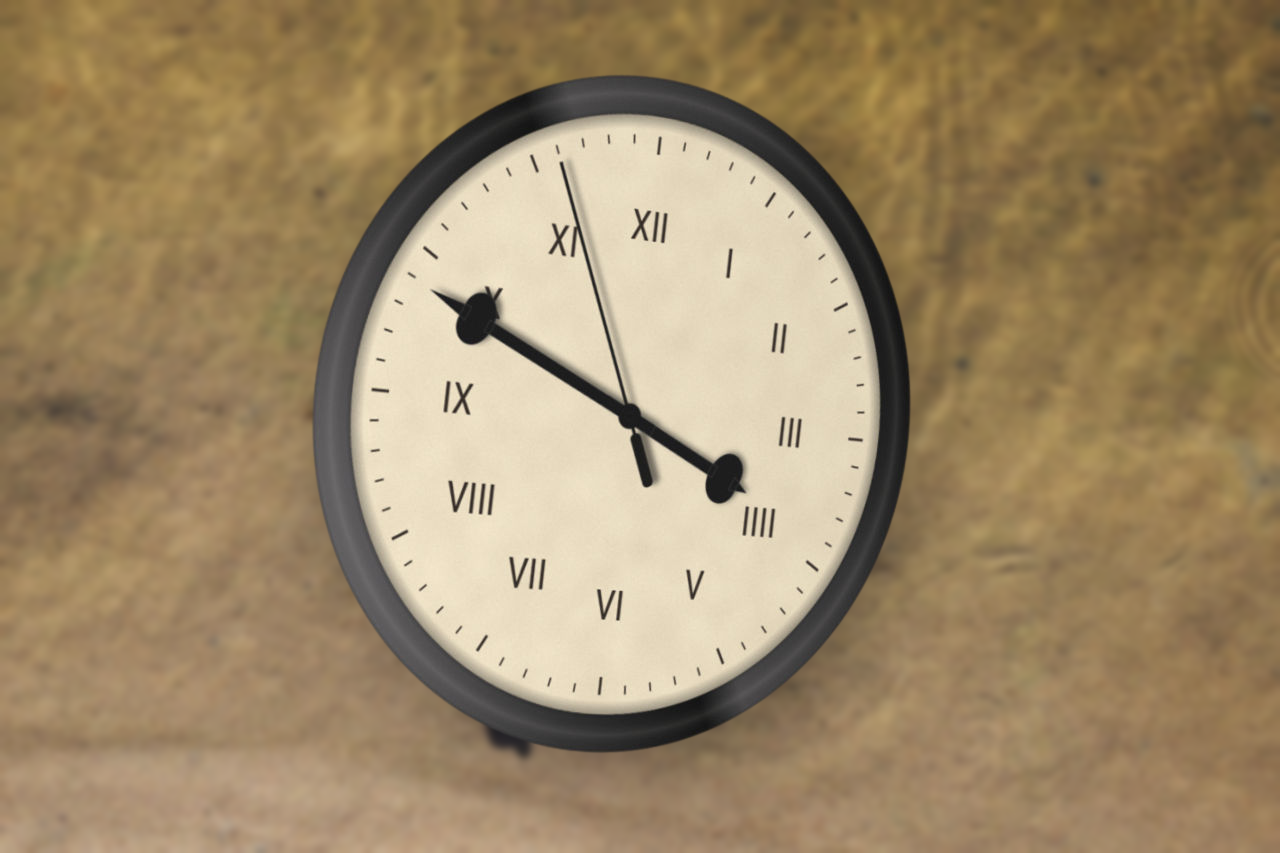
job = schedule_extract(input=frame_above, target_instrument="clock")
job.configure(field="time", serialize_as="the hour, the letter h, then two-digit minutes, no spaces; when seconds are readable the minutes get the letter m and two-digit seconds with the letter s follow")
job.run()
3h48m56s
